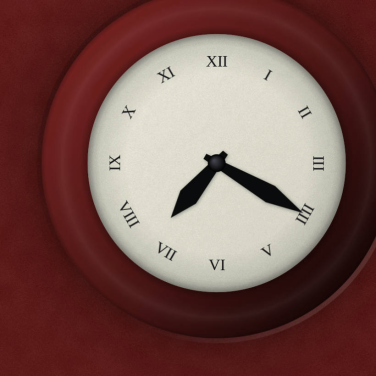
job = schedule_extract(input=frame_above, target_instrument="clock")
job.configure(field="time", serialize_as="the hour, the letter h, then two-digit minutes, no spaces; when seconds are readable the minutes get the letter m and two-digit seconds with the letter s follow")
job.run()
7h20
